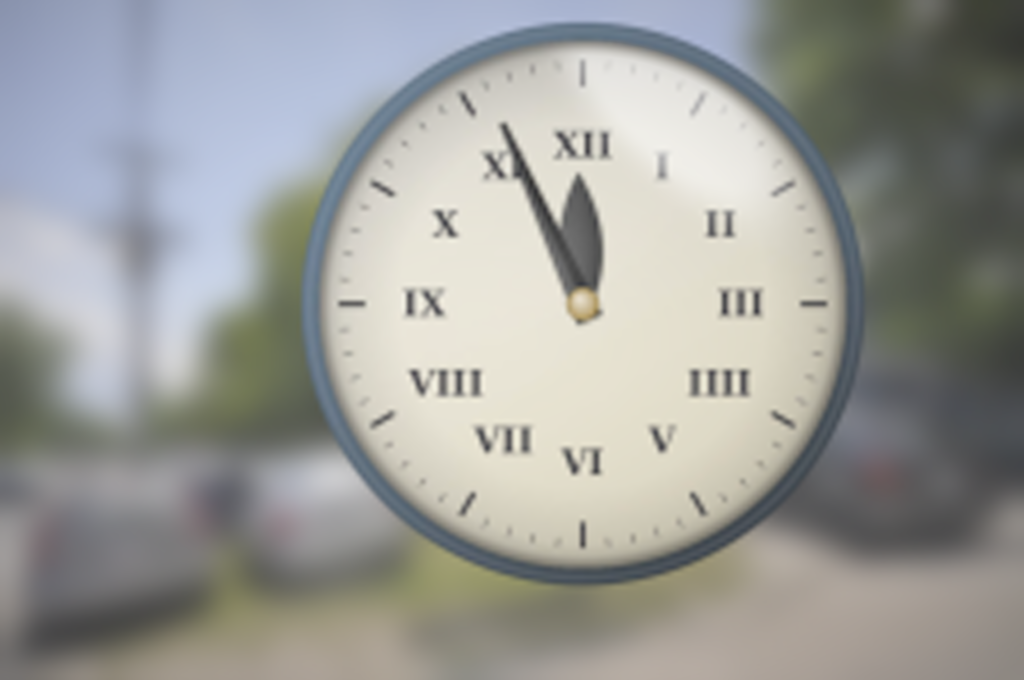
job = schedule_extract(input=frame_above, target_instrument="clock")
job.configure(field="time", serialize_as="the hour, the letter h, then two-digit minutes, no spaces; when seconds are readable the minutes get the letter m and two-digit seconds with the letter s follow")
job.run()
11h56
